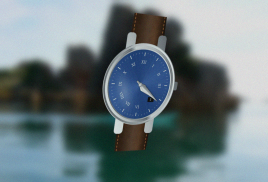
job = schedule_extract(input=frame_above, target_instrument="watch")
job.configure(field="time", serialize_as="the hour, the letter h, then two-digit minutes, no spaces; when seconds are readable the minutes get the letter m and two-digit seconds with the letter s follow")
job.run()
4h21
